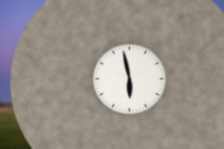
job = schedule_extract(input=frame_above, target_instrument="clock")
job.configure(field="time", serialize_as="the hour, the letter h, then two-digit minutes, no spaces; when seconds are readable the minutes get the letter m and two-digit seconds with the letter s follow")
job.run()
5h58
